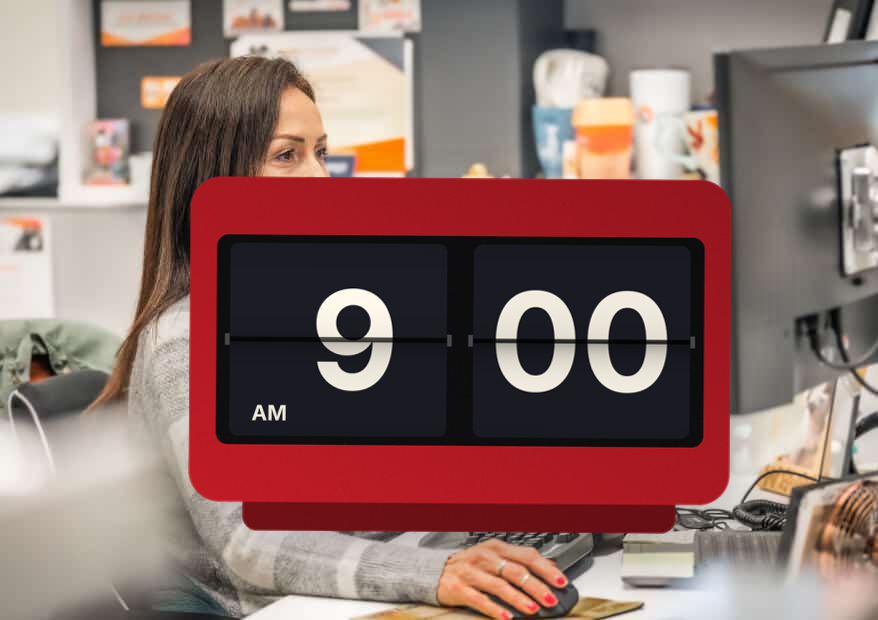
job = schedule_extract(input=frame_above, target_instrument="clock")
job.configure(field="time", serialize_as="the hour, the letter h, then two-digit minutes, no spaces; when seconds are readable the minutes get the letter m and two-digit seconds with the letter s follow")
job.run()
9h00
